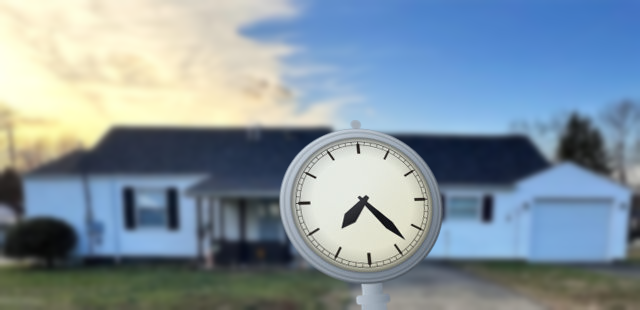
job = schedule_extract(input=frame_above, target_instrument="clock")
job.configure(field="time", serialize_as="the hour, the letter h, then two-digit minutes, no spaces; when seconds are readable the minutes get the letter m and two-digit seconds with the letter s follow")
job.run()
7h23
